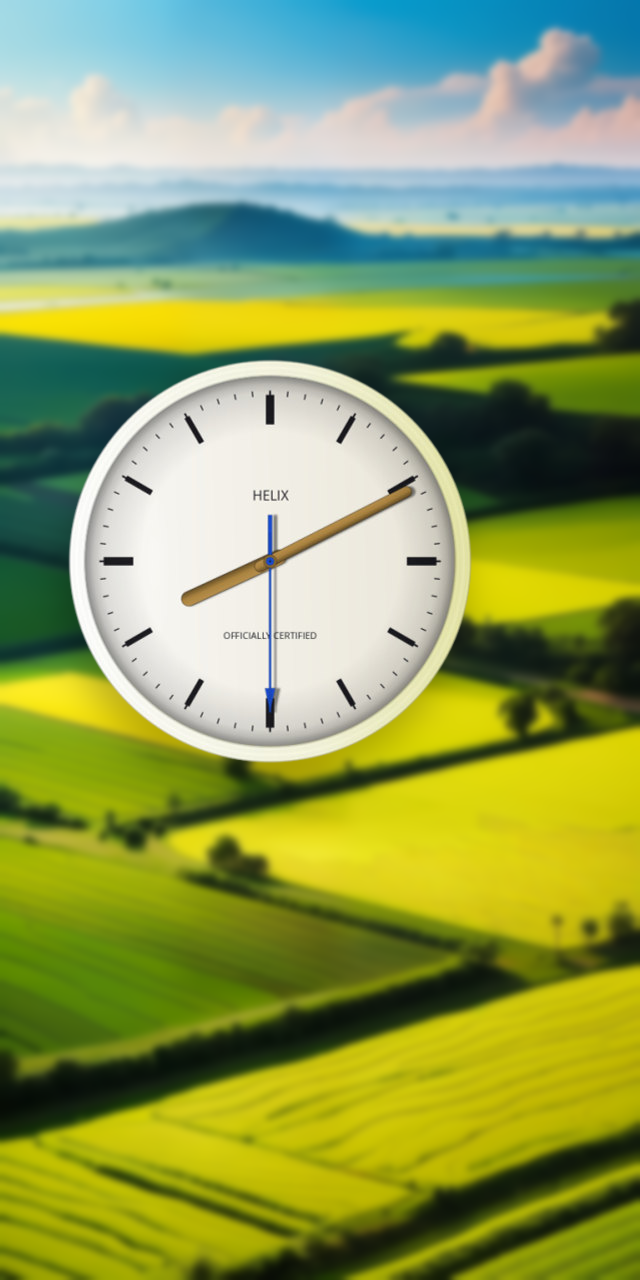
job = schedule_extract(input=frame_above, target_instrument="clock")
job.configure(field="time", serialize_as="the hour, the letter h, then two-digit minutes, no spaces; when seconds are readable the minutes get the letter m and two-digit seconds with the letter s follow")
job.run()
8h10m30s
